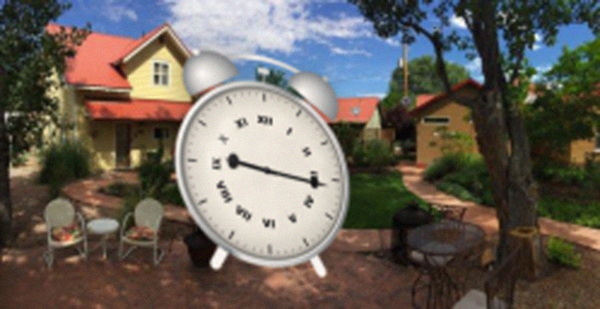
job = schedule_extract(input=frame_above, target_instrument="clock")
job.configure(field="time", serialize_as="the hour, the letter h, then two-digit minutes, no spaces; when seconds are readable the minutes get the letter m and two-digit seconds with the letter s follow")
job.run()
9h16
